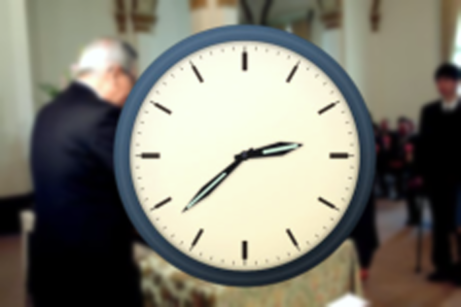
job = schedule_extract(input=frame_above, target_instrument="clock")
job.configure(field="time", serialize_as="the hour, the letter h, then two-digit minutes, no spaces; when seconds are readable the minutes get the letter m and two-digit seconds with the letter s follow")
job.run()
2h38
